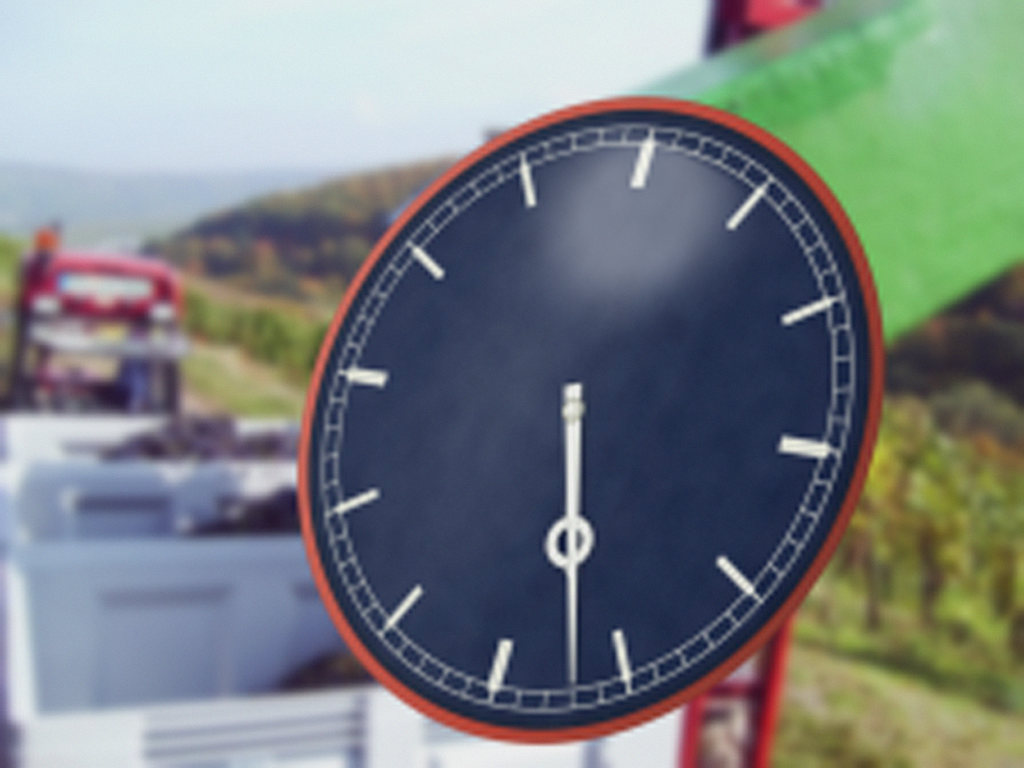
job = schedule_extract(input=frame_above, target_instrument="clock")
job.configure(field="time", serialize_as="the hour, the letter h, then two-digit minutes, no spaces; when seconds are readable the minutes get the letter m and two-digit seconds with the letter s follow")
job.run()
5h27
